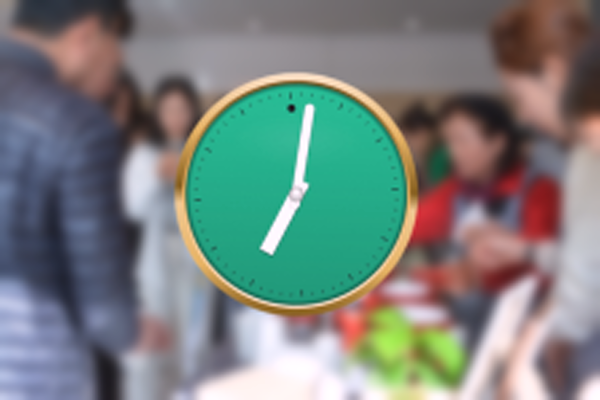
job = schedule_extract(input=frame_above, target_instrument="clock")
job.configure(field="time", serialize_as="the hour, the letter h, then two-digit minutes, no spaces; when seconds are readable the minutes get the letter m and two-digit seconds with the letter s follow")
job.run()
7h02
